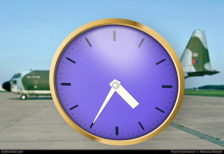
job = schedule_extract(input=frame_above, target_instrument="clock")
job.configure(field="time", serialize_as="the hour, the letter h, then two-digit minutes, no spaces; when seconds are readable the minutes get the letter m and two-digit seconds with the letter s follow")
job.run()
4h35
